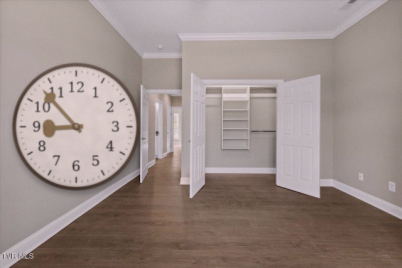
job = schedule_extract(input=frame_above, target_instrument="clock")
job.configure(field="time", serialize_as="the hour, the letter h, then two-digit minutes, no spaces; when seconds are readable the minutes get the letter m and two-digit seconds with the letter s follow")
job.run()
8h53
